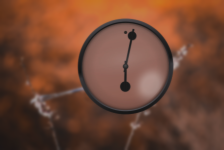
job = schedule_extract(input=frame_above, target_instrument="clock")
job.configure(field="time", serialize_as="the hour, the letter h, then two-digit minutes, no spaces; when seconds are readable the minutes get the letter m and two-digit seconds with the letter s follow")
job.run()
6h02
